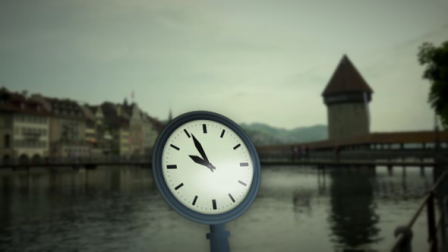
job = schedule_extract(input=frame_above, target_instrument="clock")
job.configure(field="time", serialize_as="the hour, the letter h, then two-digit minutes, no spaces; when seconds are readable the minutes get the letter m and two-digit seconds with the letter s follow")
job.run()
9h56
